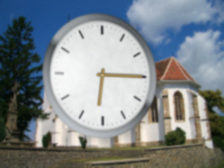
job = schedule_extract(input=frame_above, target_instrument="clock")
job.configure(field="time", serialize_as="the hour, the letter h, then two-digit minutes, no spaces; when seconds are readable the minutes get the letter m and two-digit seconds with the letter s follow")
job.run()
6h15
